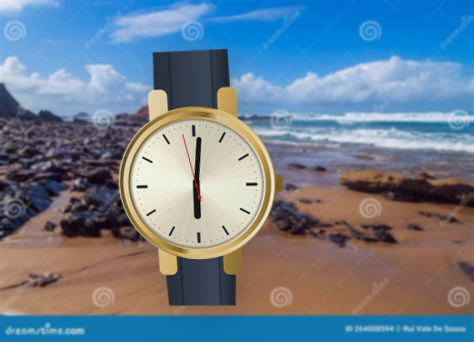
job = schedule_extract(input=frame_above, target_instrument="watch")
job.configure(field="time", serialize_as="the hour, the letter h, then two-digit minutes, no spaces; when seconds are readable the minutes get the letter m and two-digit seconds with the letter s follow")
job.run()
6h00m58s
